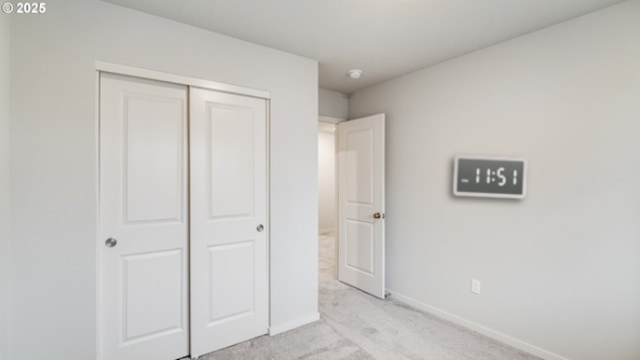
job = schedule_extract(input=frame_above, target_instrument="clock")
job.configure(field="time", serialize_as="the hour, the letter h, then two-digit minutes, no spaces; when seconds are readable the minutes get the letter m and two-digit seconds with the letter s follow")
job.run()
11h51
